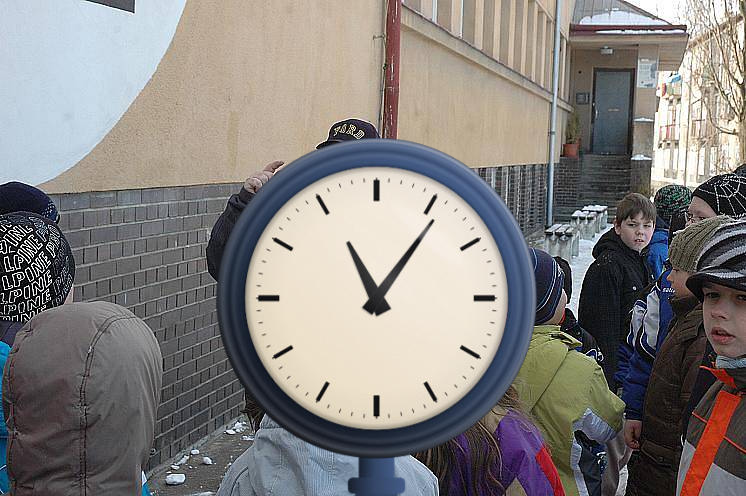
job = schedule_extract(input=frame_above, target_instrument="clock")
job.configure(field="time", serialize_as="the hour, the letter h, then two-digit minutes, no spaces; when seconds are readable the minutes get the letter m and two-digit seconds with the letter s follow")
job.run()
11h06
